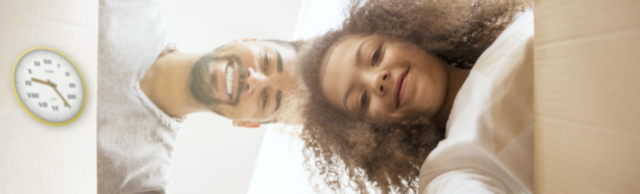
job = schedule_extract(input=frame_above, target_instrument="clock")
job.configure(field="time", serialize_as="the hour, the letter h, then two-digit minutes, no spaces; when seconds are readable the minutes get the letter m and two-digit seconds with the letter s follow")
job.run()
9h24
